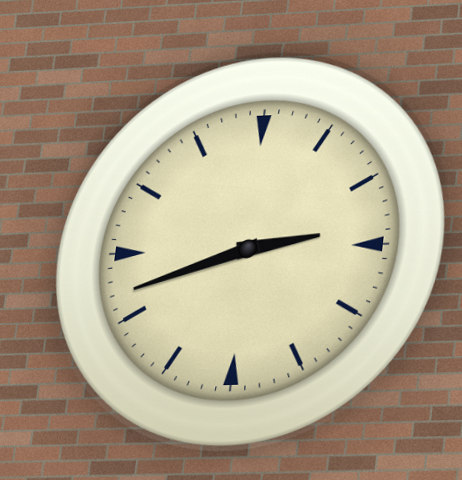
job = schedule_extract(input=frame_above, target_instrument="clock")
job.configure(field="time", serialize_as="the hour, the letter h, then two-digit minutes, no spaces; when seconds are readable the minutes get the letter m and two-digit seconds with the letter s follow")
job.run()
2h42
